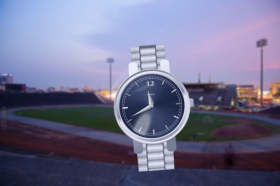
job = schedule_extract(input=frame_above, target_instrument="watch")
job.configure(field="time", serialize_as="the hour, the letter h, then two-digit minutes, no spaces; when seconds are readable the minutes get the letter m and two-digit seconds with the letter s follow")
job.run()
11h41
